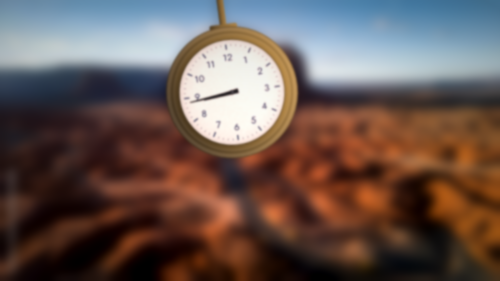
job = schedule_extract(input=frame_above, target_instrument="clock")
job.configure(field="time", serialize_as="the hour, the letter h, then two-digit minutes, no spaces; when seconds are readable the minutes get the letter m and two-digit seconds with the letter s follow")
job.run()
8h44
